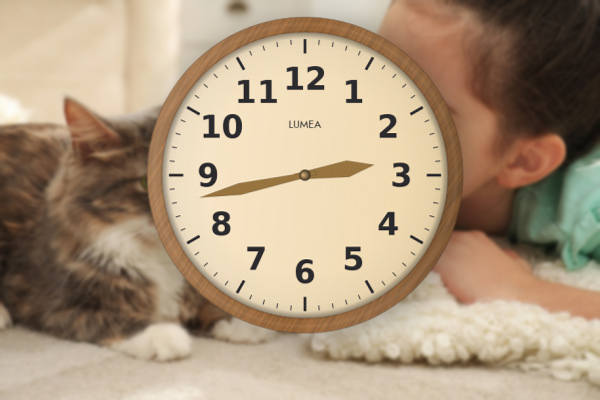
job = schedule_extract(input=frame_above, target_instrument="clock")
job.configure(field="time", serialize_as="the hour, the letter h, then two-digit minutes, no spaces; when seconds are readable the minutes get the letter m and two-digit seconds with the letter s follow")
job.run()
2h43
